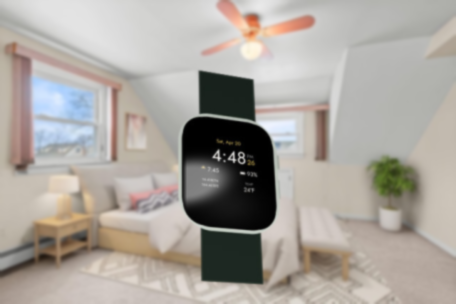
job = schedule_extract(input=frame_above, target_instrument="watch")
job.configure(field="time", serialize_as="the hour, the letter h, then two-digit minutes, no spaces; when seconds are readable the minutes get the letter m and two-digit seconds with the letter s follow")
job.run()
4h48
